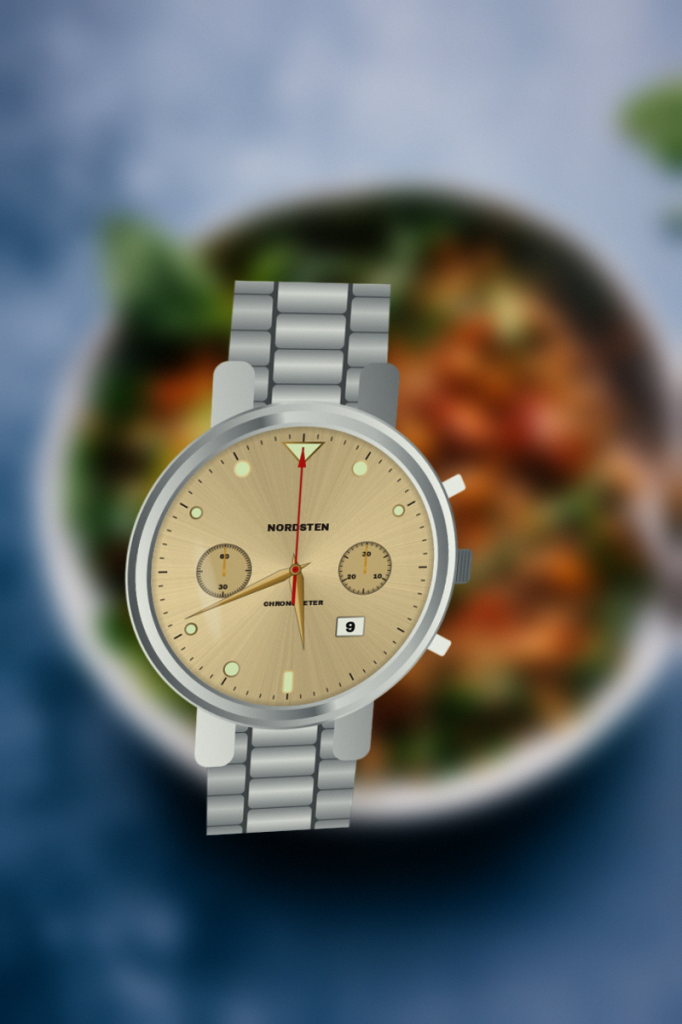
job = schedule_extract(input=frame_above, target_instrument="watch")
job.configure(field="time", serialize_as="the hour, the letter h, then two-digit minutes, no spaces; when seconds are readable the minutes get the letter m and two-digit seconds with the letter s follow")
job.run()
5h41
